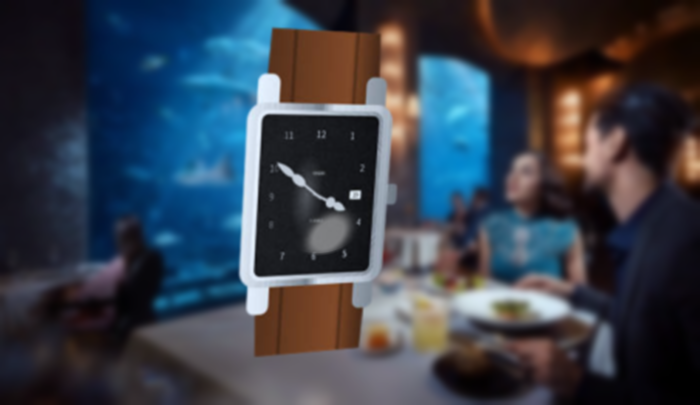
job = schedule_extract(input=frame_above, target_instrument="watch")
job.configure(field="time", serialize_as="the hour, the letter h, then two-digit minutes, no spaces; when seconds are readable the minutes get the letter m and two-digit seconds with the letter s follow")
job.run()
3h51
